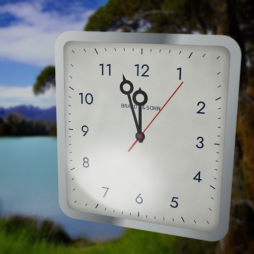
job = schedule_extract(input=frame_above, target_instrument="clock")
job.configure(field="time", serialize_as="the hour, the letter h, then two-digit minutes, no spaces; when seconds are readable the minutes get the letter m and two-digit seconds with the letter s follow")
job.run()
11h57m06s
